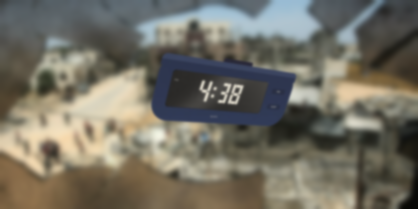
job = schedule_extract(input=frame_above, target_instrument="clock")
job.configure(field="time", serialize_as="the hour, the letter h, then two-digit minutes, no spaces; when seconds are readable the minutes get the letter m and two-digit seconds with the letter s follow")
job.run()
4h38
